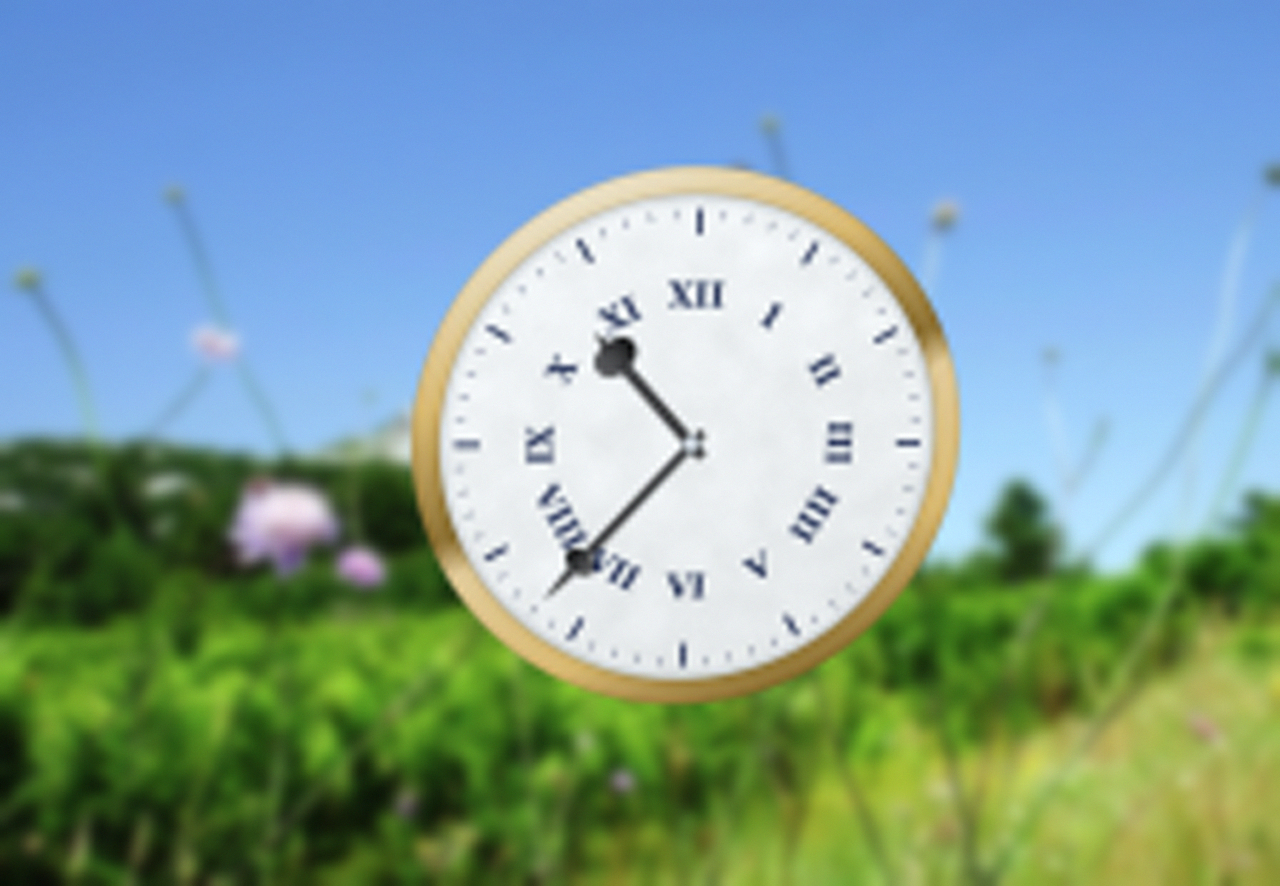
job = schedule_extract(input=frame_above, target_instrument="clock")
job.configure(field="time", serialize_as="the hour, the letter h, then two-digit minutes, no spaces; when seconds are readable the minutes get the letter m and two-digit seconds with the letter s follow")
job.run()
10h37
